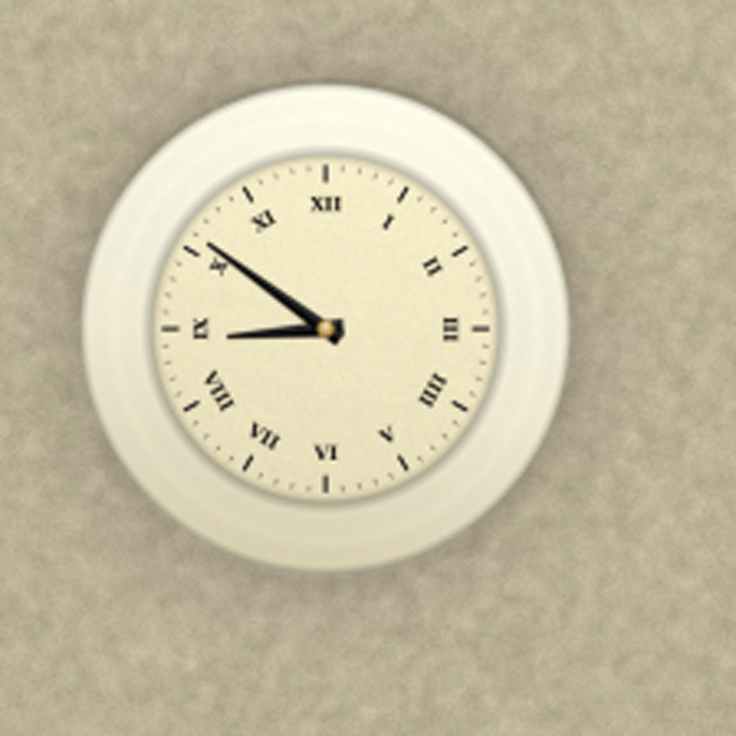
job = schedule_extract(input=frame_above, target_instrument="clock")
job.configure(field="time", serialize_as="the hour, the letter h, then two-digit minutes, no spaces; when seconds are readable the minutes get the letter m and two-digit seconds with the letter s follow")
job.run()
8h51
